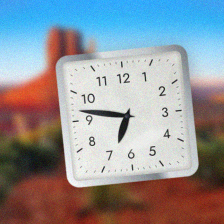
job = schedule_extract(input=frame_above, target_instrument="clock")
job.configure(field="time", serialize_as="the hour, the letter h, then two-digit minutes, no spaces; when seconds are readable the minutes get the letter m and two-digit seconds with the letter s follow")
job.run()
6h47
